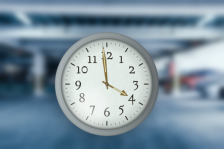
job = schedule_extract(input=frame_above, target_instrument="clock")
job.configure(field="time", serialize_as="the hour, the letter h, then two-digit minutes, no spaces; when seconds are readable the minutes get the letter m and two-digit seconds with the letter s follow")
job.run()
3h59
